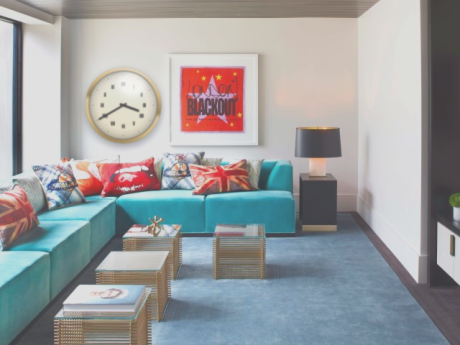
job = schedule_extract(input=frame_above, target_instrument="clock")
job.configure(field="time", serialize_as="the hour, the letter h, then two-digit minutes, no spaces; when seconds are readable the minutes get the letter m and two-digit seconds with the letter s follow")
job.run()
3h40
